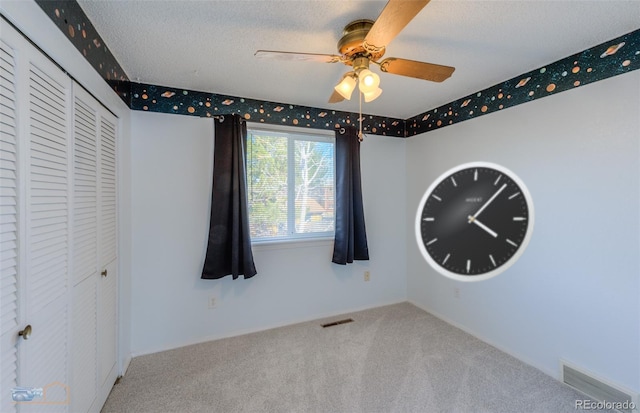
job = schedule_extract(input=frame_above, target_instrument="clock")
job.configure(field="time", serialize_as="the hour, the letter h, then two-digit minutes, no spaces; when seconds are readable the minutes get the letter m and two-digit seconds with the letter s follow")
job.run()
4h07
